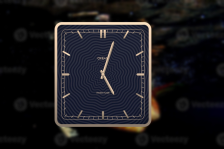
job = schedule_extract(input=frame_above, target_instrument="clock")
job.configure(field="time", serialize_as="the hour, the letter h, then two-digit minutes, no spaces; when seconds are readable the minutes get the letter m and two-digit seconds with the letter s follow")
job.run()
5h03
